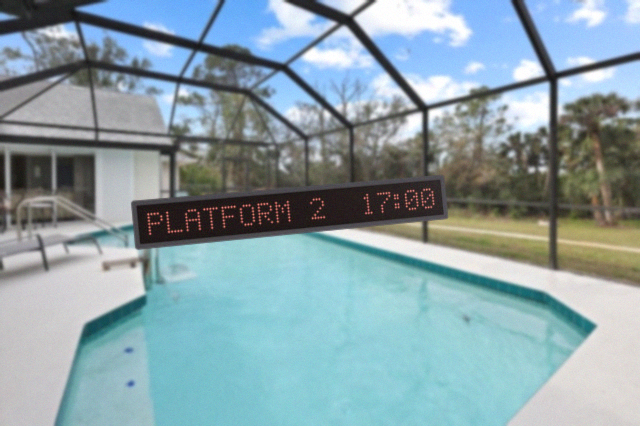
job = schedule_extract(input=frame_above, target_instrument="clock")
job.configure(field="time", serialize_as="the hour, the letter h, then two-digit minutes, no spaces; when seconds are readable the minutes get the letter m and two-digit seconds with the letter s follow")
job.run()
17h00
